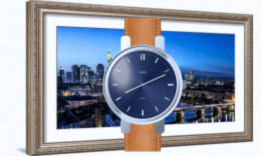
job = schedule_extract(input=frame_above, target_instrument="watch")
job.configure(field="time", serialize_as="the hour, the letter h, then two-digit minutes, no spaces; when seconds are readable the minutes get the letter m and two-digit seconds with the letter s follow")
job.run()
8h11
